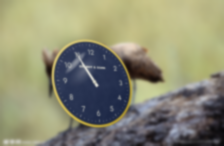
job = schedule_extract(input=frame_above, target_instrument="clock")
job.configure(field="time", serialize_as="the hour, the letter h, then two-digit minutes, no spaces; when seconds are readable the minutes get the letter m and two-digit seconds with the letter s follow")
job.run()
10h55
